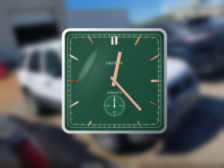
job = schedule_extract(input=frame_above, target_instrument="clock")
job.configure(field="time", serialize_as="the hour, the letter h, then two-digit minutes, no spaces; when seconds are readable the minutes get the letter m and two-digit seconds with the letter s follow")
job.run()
12h23
